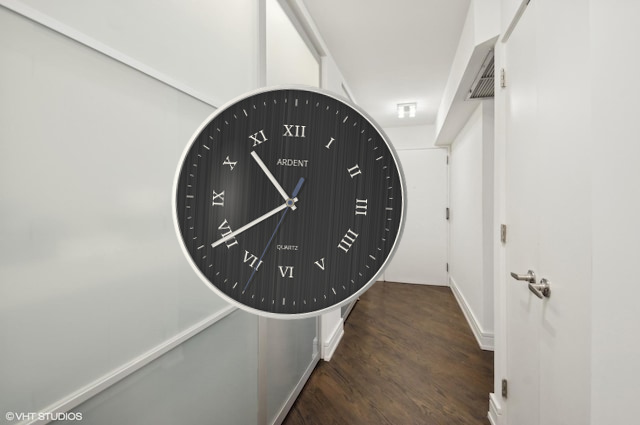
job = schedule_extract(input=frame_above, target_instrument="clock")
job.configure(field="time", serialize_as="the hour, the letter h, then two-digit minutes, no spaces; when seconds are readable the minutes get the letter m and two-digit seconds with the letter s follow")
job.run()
10h39m34s
